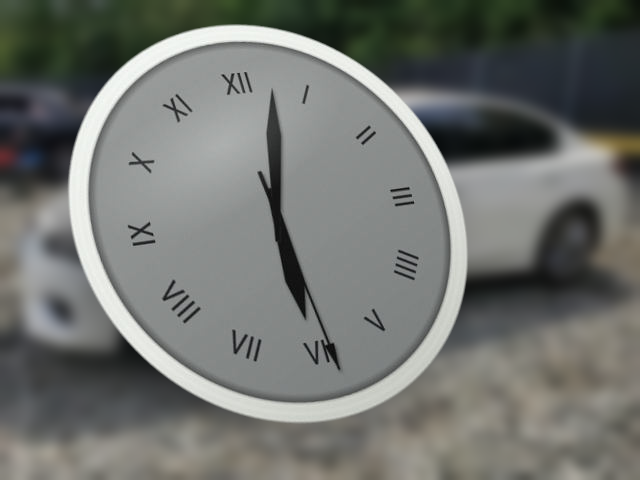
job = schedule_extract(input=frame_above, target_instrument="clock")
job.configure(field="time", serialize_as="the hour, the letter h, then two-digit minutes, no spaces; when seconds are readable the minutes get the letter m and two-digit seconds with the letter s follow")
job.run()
6h02m29s
